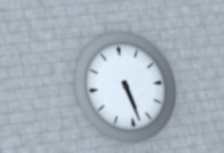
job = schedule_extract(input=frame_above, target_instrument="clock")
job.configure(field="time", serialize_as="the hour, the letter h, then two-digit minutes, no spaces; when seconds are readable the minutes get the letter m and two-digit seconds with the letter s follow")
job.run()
5h28
